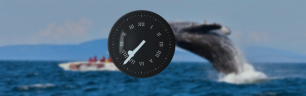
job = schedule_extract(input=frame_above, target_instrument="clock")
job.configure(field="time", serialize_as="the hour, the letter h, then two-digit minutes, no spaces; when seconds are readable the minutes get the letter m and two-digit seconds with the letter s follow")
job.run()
7h37
